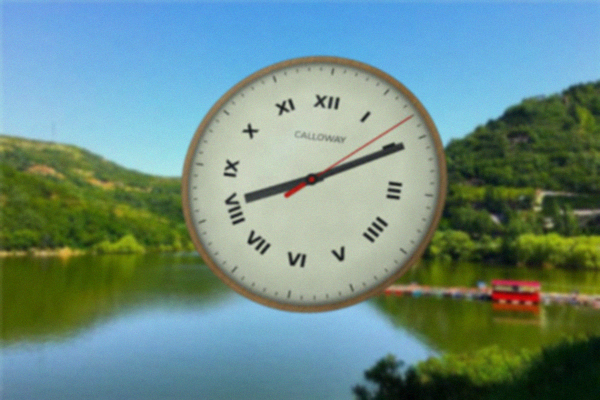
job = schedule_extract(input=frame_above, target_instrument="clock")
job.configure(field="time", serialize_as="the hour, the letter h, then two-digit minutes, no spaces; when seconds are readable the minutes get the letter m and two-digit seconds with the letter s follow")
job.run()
8h10m08s
